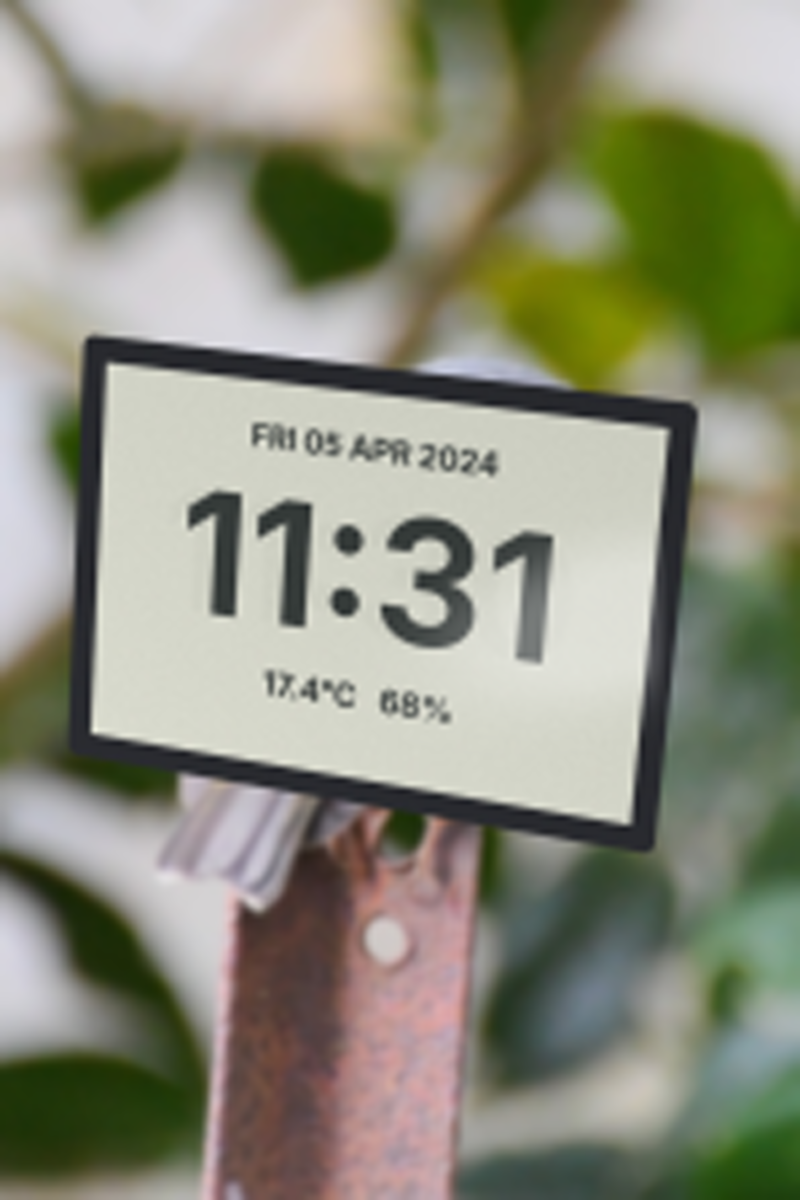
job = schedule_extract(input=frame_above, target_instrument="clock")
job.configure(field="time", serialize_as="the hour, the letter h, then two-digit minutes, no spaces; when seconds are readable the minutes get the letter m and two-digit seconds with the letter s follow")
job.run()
11h31
